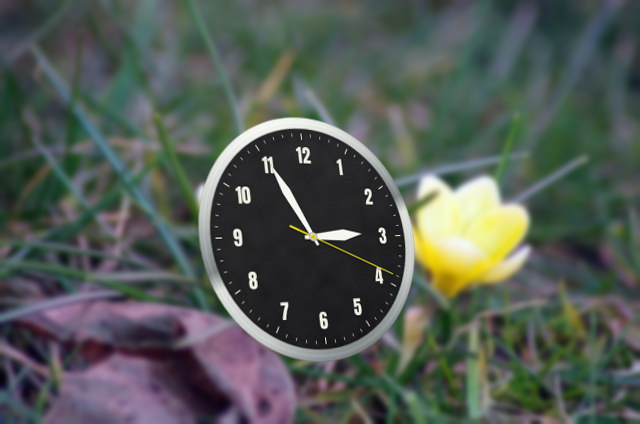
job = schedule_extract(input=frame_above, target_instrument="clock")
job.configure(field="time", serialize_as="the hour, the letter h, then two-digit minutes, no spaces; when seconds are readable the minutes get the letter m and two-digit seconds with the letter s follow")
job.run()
2h55m19s
